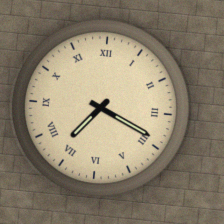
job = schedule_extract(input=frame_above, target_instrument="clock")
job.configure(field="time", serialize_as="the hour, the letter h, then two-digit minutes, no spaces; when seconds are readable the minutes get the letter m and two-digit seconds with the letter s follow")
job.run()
7h19
